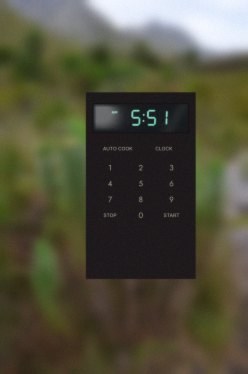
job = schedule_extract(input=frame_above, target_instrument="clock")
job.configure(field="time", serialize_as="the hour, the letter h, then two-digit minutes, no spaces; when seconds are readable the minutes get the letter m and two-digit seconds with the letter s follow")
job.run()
5h51
